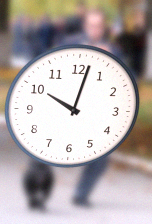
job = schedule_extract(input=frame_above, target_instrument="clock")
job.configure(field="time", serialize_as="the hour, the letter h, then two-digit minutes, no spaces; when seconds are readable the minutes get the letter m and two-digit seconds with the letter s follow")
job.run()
10h02
